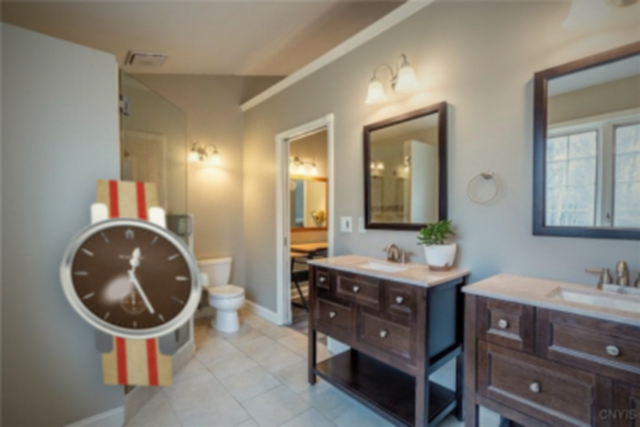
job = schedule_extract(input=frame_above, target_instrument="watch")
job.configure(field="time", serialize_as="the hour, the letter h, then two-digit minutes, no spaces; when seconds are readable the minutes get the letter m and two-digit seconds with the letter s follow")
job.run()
12h26
